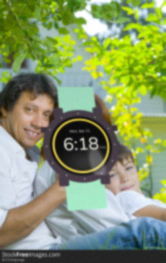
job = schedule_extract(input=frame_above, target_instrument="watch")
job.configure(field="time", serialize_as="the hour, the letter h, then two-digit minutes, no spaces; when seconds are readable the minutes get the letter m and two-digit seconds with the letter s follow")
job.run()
6h18
